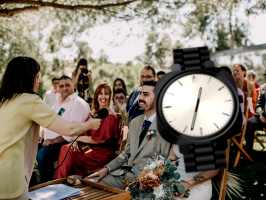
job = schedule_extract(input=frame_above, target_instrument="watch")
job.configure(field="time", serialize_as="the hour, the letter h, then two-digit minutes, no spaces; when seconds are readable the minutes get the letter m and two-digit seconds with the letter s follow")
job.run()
12h33
